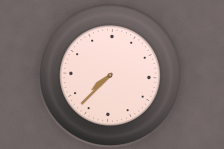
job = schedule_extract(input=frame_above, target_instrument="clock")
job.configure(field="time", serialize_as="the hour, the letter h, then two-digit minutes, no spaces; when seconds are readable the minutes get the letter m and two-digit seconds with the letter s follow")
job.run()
7h37
